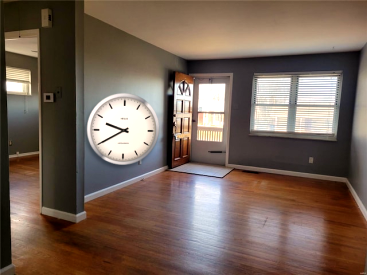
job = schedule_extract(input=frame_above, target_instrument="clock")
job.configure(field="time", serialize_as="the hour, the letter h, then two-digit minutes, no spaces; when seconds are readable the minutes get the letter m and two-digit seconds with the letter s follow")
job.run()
9h40
